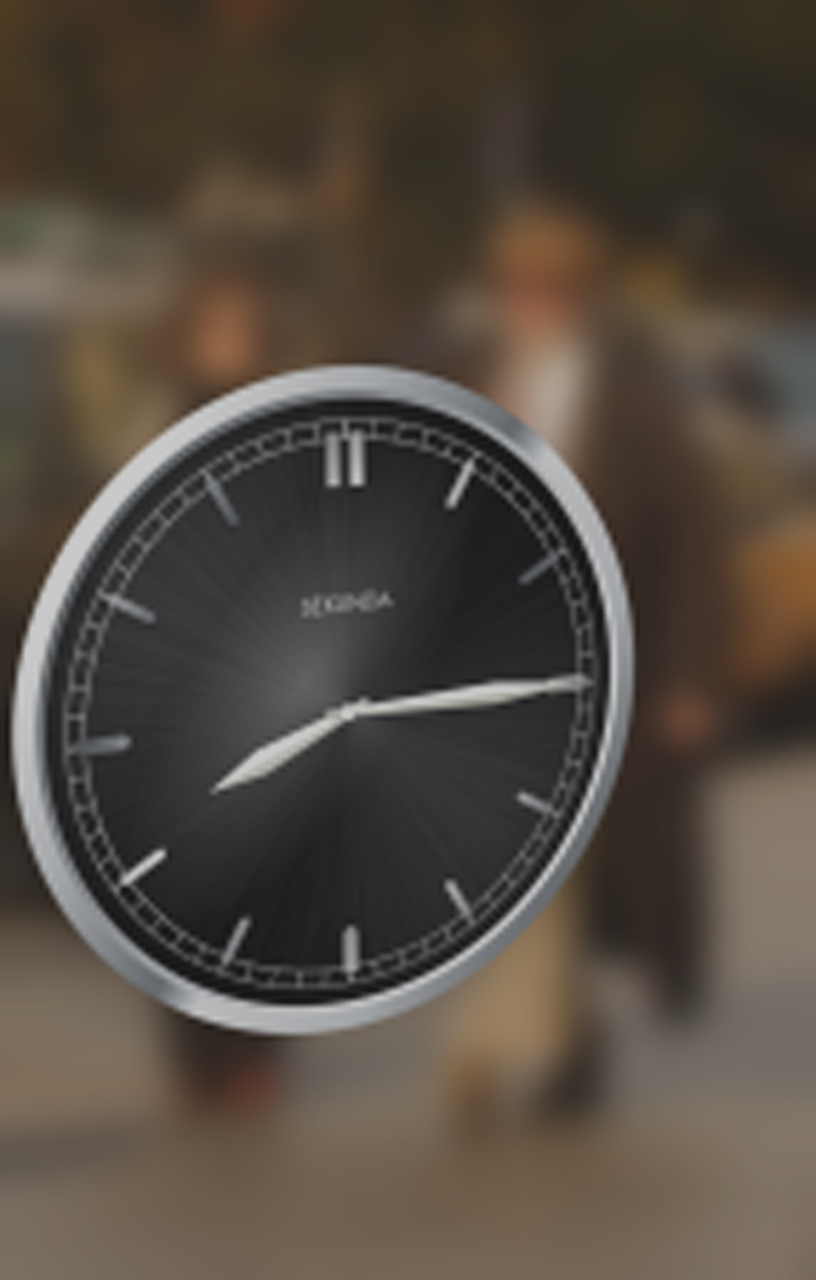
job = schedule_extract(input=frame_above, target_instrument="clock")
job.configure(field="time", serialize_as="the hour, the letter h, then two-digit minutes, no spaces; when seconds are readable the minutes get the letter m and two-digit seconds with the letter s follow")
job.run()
8h15
